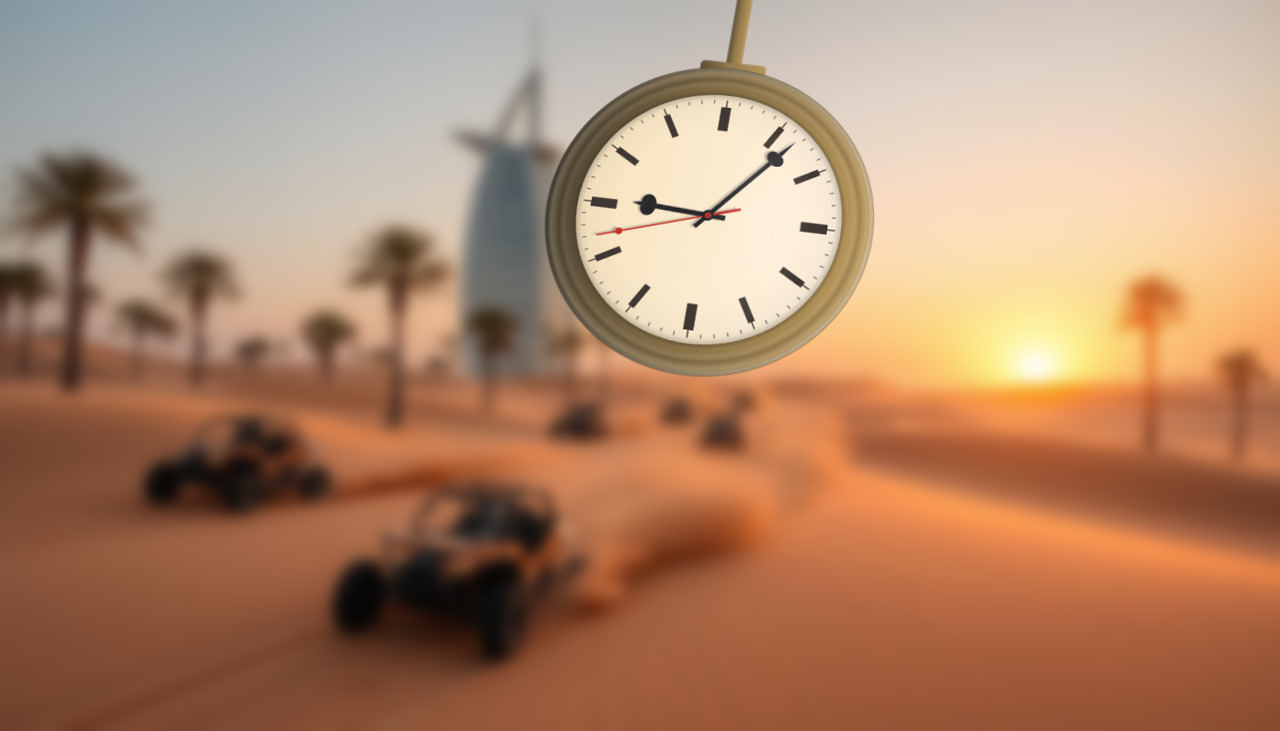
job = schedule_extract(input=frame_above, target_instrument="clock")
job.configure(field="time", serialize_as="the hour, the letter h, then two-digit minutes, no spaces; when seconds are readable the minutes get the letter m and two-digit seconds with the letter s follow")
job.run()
9h06m42s
